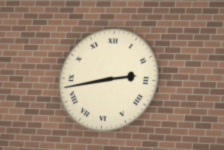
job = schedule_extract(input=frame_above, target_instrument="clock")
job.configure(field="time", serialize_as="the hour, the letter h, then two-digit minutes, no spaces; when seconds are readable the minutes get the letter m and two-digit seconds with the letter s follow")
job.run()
2h43
